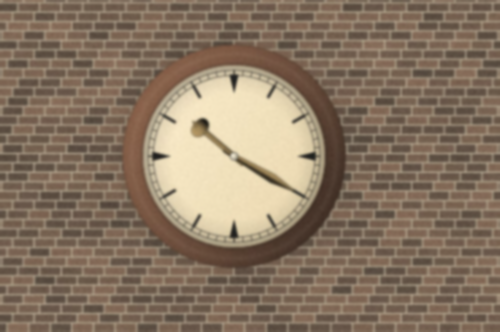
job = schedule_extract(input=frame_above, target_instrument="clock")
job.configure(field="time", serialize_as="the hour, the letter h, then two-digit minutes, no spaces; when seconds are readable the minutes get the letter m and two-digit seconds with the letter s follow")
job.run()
10h20
